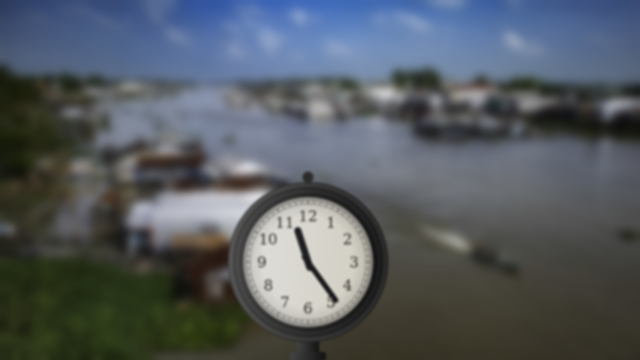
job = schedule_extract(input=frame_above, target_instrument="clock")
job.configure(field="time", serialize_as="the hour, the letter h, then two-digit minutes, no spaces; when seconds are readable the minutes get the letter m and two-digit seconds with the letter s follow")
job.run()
11h24
